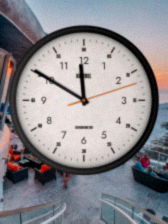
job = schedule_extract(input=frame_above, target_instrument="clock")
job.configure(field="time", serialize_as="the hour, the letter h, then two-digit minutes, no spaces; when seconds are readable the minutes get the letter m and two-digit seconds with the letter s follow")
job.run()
11h50m12s
